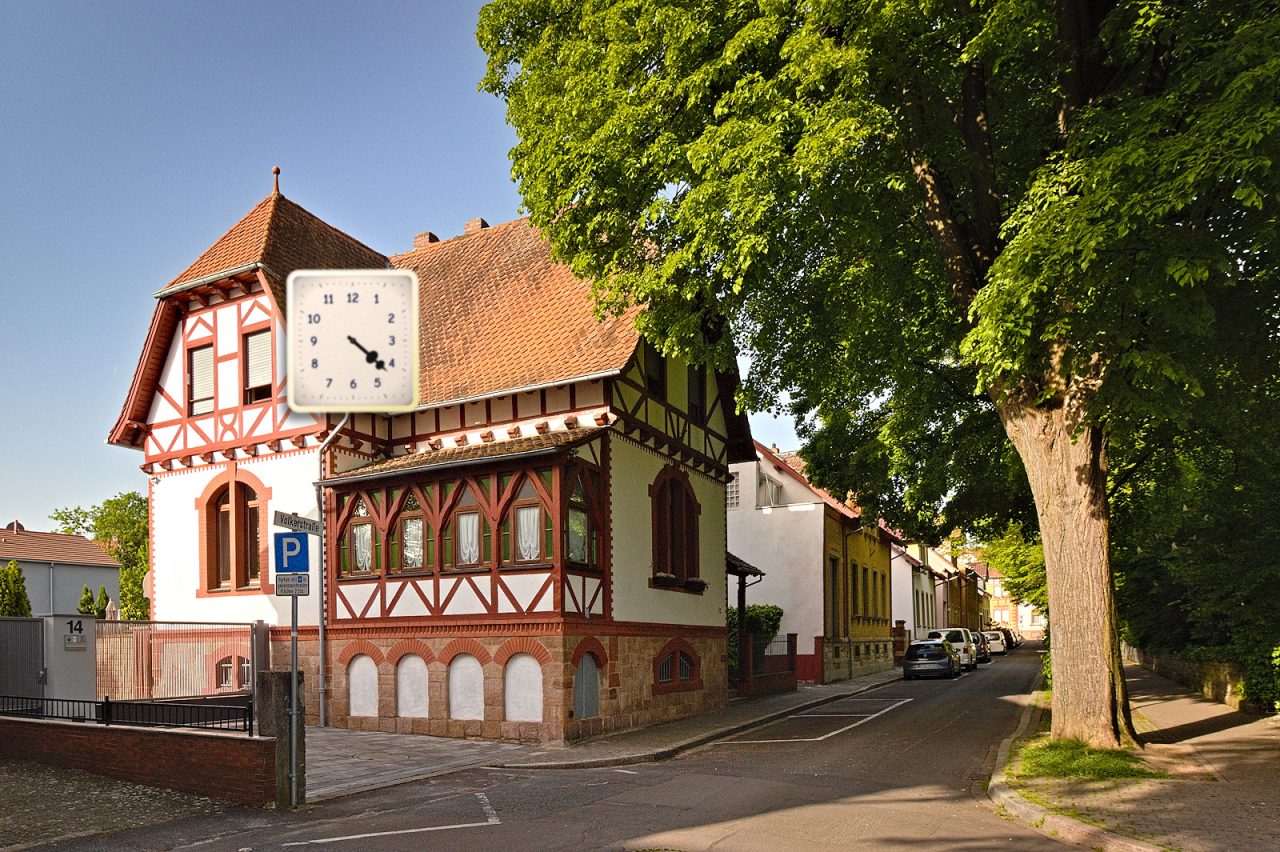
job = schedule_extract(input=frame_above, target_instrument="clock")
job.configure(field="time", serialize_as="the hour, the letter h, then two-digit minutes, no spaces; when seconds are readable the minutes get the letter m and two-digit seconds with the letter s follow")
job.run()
4h22
